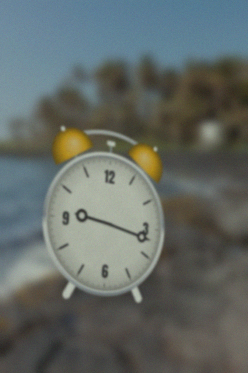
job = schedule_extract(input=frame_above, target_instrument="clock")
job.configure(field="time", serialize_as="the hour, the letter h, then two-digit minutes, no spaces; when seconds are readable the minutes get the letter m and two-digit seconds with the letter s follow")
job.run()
9h17
